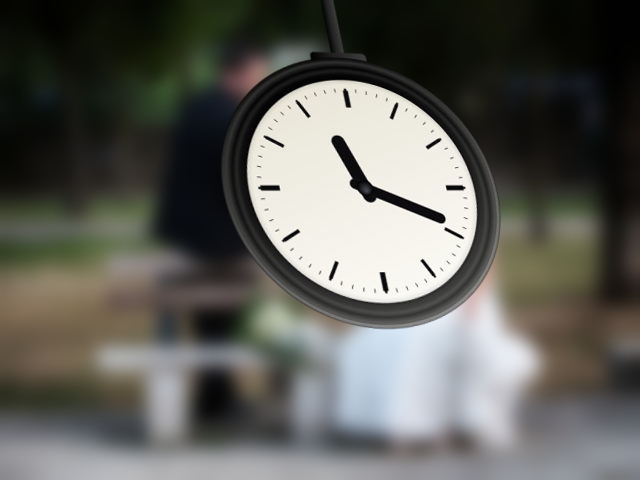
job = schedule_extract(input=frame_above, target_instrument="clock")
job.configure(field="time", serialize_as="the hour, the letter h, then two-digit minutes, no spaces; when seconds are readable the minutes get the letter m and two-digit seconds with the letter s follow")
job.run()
11h19
